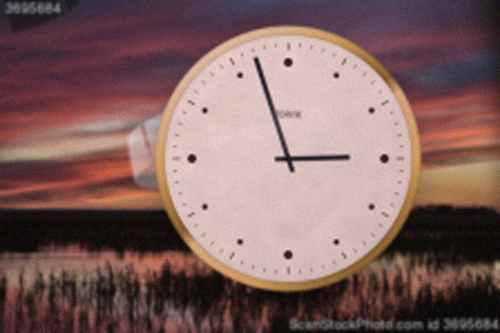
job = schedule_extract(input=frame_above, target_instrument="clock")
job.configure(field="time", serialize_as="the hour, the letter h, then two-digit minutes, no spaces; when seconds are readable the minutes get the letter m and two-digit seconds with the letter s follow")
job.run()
2h57
